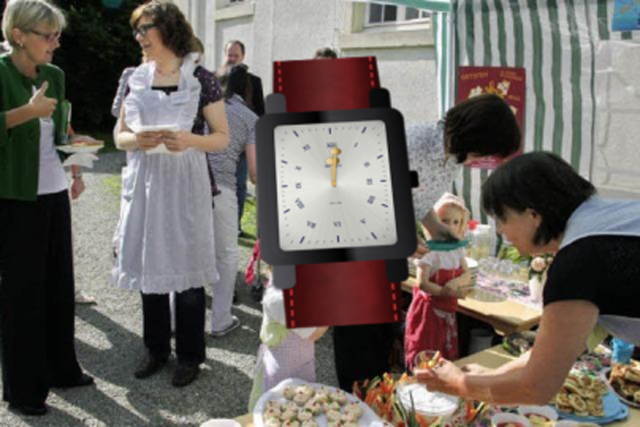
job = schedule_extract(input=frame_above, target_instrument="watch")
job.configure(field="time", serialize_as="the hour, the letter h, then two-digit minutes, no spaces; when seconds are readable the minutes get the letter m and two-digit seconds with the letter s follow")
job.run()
12h01
